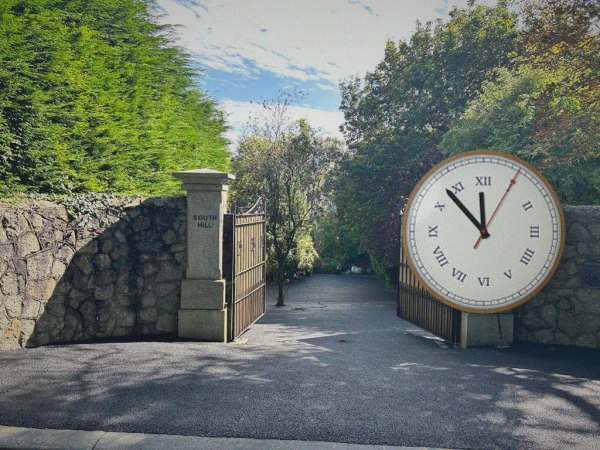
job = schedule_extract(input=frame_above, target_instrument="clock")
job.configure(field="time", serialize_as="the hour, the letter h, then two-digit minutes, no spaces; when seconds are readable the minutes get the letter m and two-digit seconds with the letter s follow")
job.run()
11h53m05s
